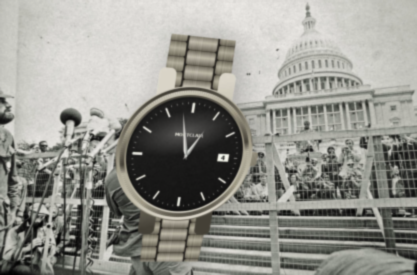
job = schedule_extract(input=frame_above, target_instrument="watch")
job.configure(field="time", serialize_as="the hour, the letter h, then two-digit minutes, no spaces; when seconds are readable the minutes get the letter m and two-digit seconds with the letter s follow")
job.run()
12h58
